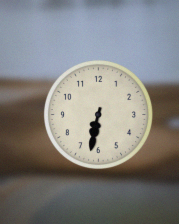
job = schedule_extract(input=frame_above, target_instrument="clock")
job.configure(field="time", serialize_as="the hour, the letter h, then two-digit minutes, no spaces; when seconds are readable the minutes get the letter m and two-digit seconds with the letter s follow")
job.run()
6h32
